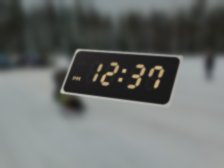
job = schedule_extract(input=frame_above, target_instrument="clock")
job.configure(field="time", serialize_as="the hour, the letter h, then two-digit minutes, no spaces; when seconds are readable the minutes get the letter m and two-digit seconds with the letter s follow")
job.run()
12h37
